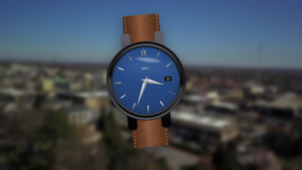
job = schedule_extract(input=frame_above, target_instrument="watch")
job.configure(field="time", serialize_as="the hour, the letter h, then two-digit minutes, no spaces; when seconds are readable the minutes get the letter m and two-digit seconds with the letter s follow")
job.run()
3h34
